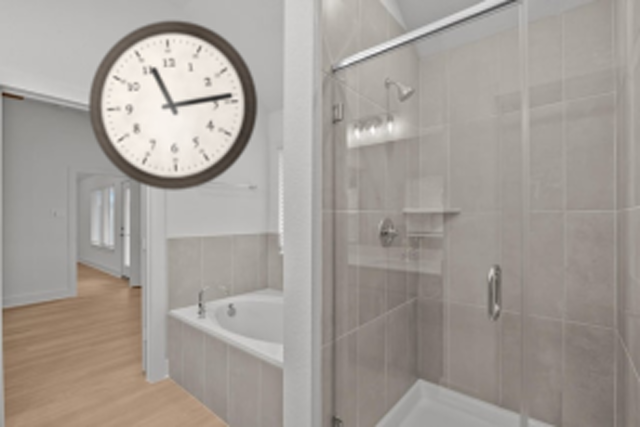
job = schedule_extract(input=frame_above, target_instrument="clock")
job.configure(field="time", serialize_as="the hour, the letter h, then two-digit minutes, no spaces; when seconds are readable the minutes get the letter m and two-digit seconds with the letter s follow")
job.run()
11h14
